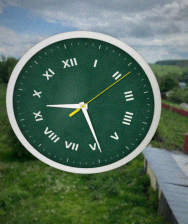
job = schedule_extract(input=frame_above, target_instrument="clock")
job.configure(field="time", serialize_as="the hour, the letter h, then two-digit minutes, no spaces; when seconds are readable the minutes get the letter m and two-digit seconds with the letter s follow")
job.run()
9h29m11s
